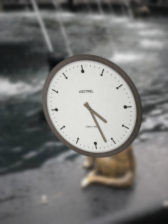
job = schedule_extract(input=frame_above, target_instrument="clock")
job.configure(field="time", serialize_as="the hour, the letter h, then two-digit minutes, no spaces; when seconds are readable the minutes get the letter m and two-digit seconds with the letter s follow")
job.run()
4h27
